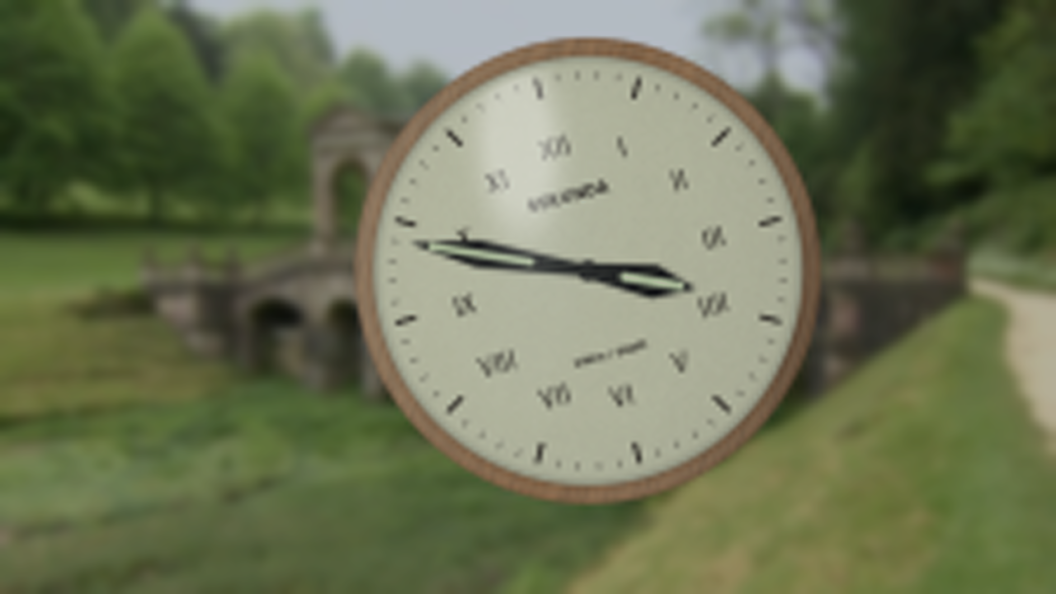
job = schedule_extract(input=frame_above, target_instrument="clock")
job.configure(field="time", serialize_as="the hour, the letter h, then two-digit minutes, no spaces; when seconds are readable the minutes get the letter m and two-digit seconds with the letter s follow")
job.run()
3h49
